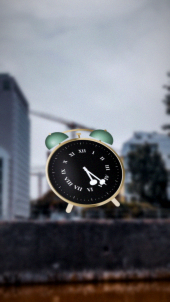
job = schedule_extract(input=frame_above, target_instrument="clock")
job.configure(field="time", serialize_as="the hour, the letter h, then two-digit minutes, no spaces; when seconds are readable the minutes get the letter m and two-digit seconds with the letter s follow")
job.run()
5h23
